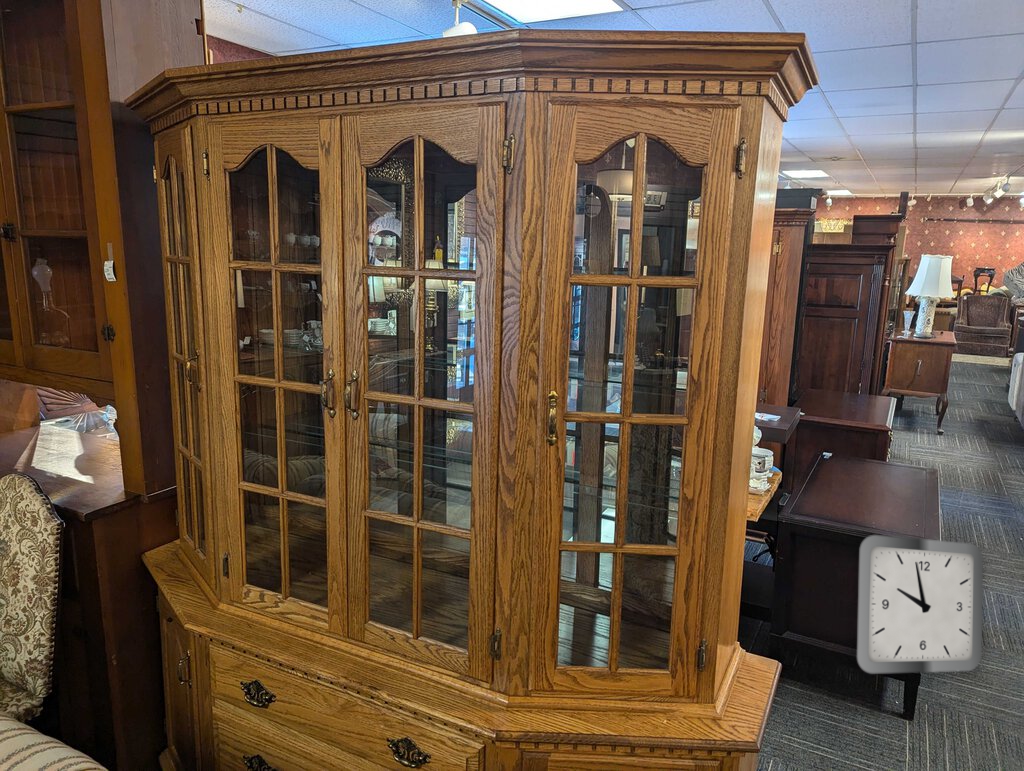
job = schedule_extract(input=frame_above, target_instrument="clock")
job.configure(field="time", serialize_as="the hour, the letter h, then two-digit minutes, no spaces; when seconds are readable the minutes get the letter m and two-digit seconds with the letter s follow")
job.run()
9h58
